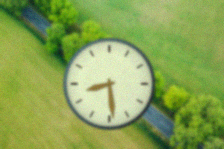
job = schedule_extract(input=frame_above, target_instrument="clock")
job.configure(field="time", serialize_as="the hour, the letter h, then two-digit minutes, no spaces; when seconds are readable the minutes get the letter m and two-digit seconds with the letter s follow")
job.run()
8h29
